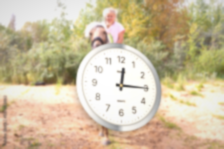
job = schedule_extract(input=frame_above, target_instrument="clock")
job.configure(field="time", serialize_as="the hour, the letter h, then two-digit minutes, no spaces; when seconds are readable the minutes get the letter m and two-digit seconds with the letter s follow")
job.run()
12h15
